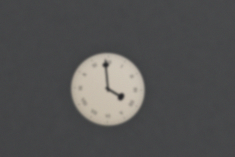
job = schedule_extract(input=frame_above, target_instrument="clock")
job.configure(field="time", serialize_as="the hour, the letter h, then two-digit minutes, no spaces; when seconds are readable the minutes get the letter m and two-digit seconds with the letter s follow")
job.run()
3h59
